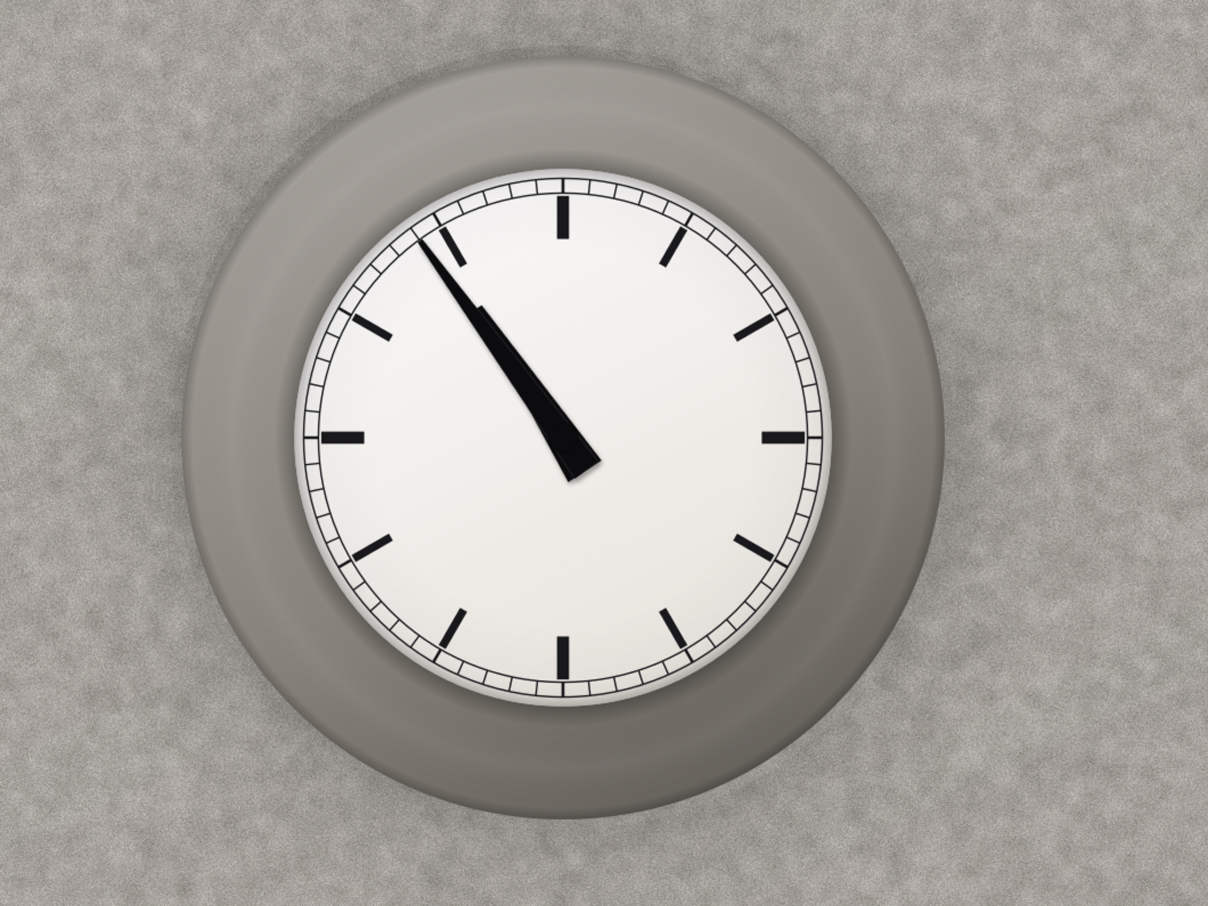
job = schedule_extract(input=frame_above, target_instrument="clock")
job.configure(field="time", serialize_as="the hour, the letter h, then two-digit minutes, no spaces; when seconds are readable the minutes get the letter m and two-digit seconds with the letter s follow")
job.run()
10h54
